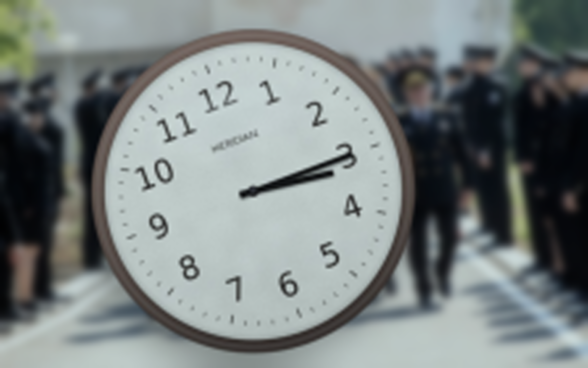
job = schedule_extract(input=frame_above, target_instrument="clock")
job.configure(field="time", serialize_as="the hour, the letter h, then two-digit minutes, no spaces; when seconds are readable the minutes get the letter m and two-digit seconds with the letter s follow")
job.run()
3h15
